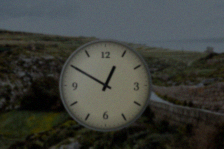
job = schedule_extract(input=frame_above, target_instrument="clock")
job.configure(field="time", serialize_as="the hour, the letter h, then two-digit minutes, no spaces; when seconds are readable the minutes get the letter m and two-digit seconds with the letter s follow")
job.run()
12h50
